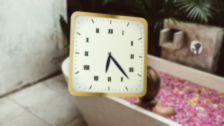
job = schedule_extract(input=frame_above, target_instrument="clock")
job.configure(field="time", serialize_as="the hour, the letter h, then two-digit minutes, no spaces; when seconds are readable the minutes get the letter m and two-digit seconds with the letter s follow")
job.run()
6h23
